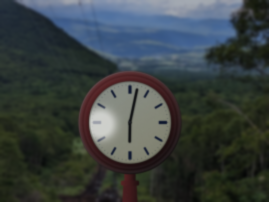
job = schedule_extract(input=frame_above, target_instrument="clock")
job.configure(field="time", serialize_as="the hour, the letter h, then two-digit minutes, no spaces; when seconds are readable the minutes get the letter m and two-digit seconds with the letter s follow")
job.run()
6h02
